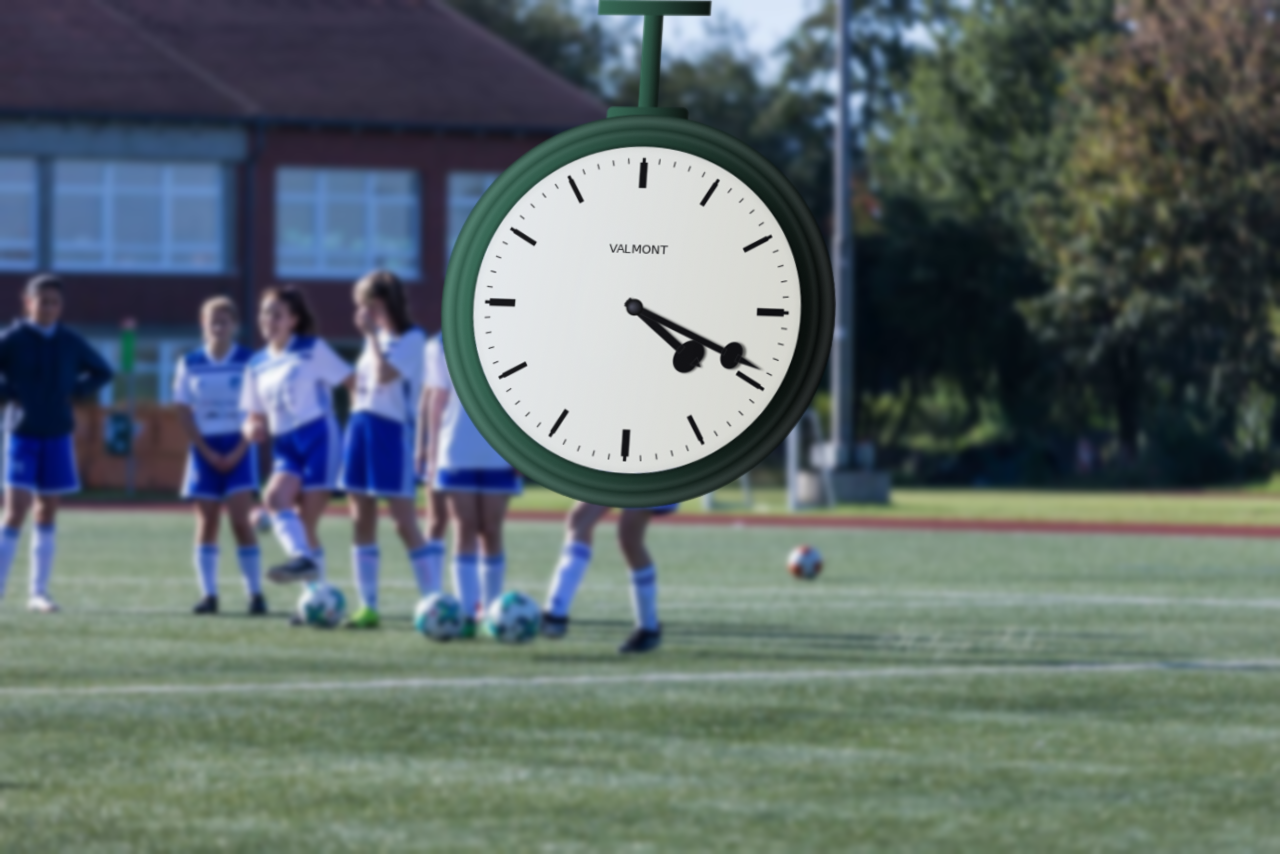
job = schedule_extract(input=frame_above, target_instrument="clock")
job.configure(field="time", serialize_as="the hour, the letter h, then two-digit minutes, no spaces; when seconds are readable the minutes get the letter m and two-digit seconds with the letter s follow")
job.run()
4h19
